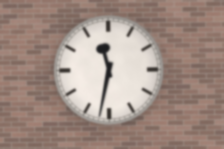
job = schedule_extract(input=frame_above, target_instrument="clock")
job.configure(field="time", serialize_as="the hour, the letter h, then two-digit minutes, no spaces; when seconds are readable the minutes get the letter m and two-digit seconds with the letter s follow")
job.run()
11h32
